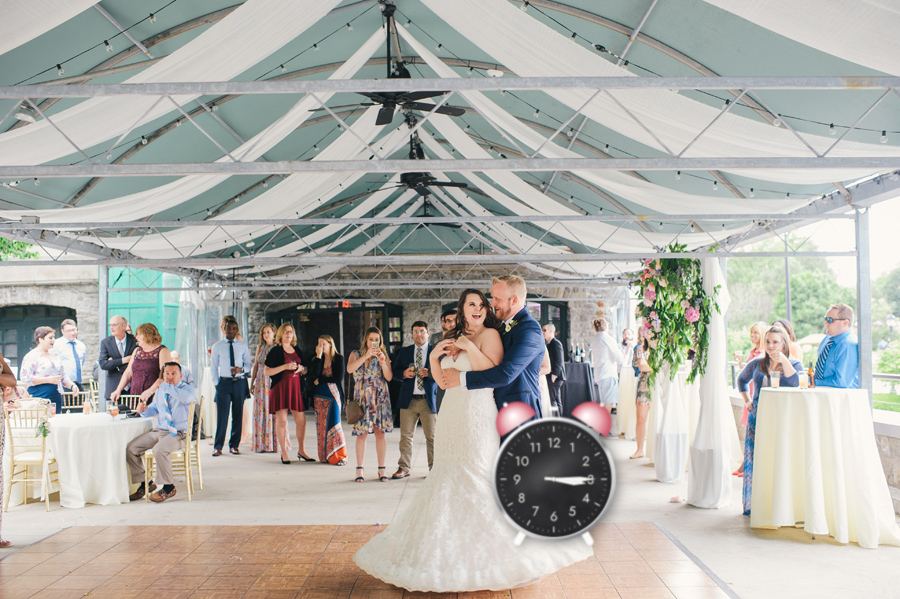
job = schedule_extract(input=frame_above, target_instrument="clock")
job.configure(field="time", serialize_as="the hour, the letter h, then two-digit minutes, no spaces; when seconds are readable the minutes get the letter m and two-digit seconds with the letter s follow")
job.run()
3h15
